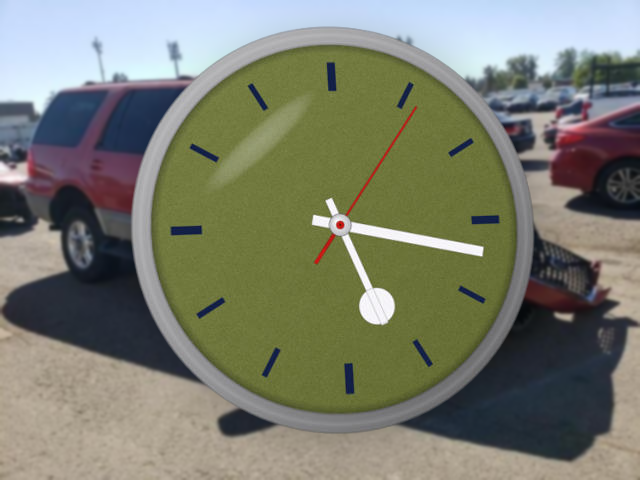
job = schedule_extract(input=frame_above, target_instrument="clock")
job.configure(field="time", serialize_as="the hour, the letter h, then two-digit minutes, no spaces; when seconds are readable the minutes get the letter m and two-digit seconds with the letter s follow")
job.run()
5h17m06s
